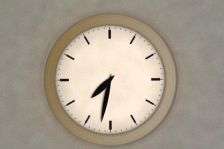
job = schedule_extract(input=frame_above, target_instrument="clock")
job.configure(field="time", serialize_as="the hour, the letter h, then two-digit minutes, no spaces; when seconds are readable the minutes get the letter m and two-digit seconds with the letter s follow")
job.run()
7h32
